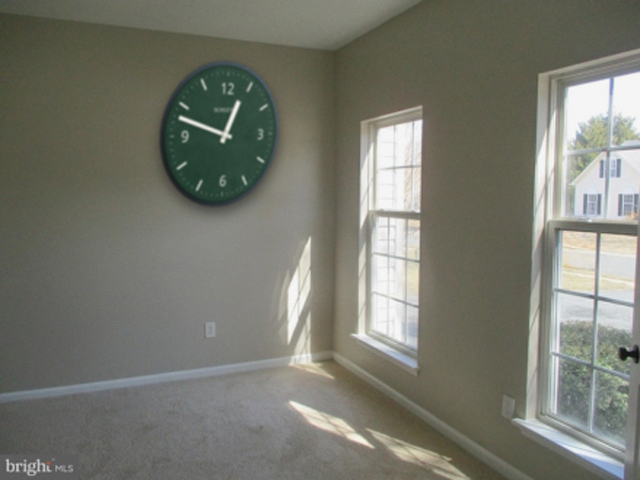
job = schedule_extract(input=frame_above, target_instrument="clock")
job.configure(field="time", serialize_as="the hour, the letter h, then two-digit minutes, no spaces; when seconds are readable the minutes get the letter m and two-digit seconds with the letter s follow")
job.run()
12h48
